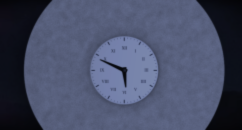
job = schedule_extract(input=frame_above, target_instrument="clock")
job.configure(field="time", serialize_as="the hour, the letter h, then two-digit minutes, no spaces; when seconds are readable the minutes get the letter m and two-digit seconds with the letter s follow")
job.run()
5h49
